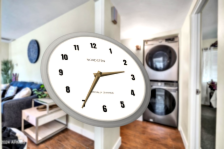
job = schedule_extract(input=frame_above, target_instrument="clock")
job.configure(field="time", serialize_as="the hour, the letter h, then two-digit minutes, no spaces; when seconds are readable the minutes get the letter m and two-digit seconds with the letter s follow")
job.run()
2h35
